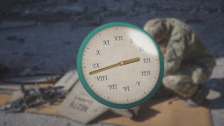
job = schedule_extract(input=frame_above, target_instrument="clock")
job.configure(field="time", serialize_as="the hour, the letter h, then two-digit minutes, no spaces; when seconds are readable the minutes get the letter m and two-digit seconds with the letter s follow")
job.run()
2h43
